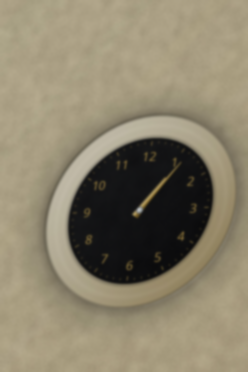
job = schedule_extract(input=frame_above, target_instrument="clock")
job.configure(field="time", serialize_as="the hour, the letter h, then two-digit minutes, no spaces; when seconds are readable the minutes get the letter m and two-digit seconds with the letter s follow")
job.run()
1h06
